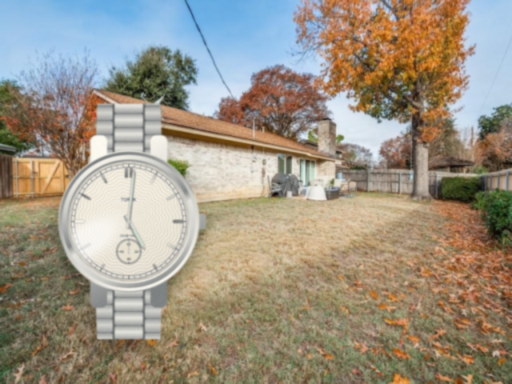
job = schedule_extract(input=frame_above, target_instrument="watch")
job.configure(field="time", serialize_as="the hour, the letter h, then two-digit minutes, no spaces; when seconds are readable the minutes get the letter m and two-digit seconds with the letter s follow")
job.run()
5h01
